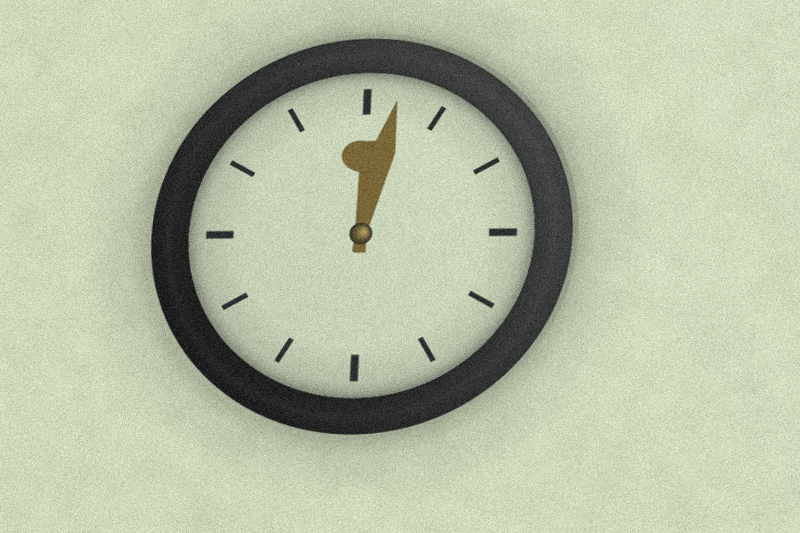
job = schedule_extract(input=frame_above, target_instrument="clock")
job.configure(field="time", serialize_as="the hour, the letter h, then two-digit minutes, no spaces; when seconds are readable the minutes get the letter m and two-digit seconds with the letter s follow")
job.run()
12h02
